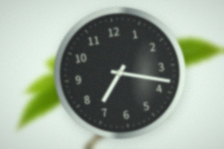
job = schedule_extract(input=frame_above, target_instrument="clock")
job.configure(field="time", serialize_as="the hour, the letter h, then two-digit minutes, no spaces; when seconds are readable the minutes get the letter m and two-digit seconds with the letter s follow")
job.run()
7h18
